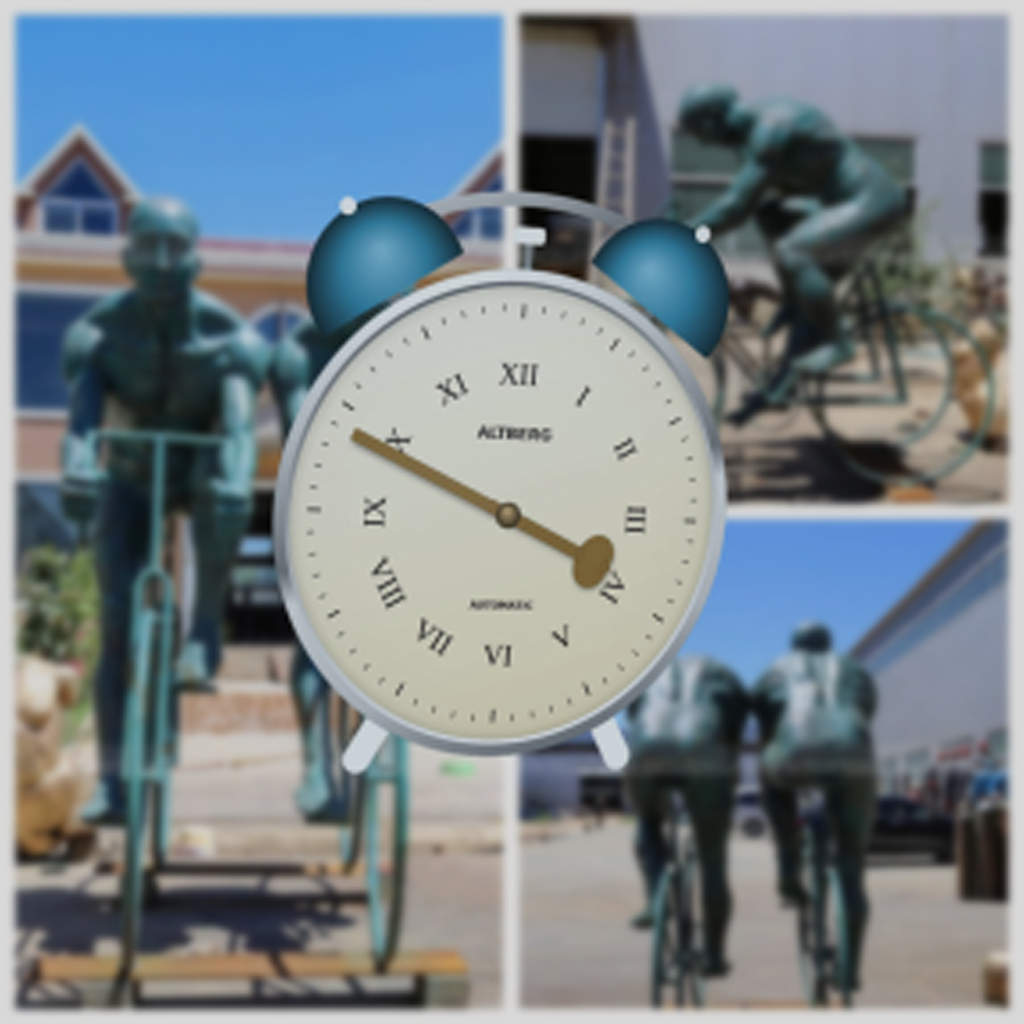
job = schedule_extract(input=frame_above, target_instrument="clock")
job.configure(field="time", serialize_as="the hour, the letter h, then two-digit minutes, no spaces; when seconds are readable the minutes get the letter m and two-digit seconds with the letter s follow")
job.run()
3h49
